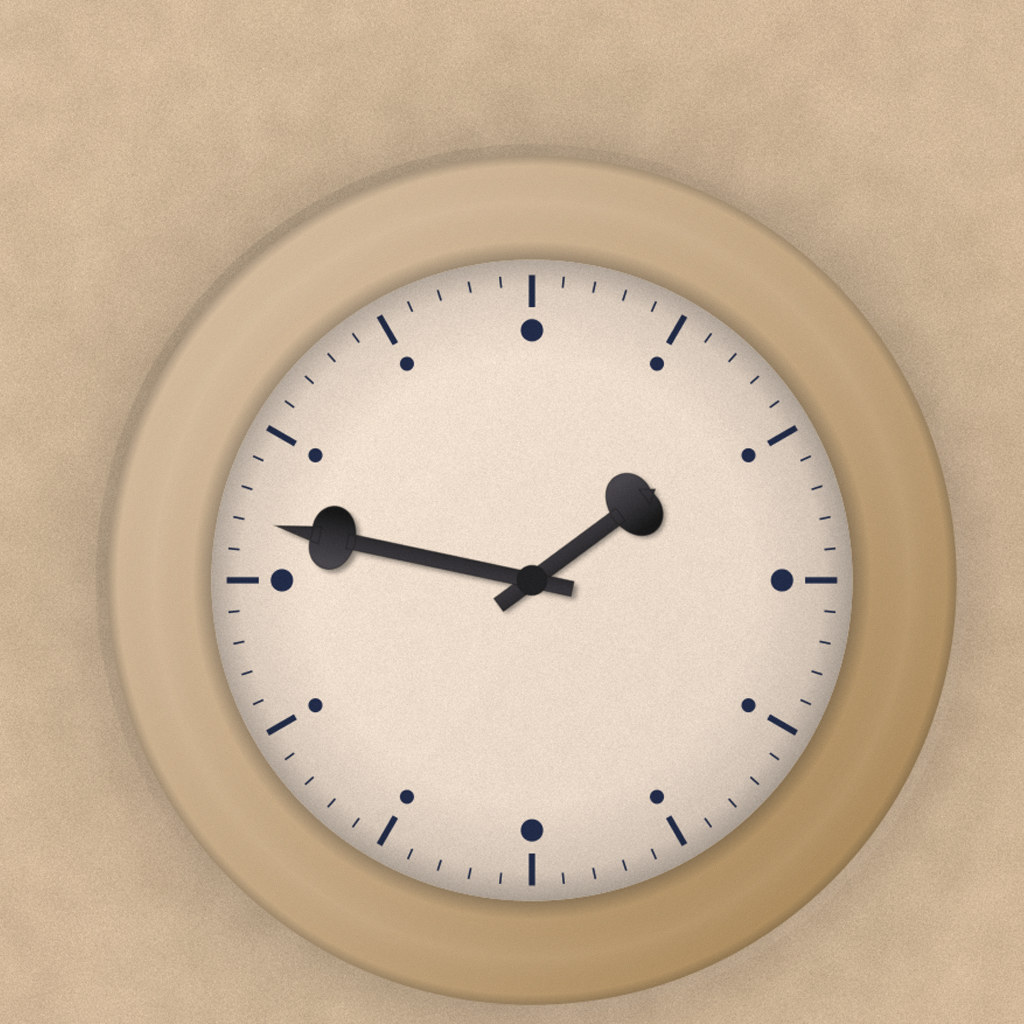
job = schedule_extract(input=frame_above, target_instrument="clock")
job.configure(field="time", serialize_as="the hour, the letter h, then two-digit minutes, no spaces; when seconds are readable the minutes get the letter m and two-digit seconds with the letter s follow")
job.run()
1h47
